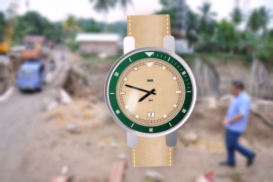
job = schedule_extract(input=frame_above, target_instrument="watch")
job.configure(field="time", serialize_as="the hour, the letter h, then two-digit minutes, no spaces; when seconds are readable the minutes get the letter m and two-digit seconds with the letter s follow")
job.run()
7h48
